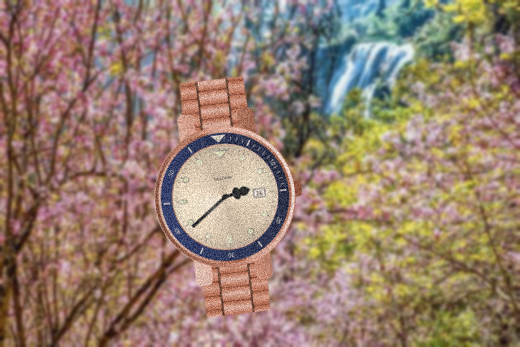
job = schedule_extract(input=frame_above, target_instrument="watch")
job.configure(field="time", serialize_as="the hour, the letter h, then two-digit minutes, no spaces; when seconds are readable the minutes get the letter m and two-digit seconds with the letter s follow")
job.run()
2h39
